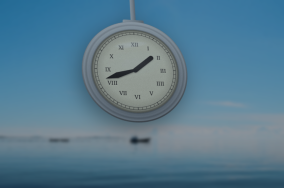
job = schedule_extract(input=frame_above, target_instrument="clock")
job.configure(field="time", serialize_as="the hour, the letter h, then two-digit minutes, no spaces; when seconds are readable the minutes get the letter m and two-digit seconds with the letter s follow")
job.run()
1h42
